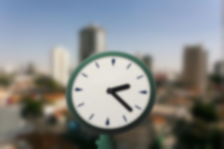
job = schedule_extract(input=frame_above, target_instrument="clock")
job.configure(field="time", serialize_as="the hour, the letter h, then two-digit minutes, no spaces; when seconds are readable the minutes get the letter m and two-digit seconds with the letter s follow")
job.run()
2h22
